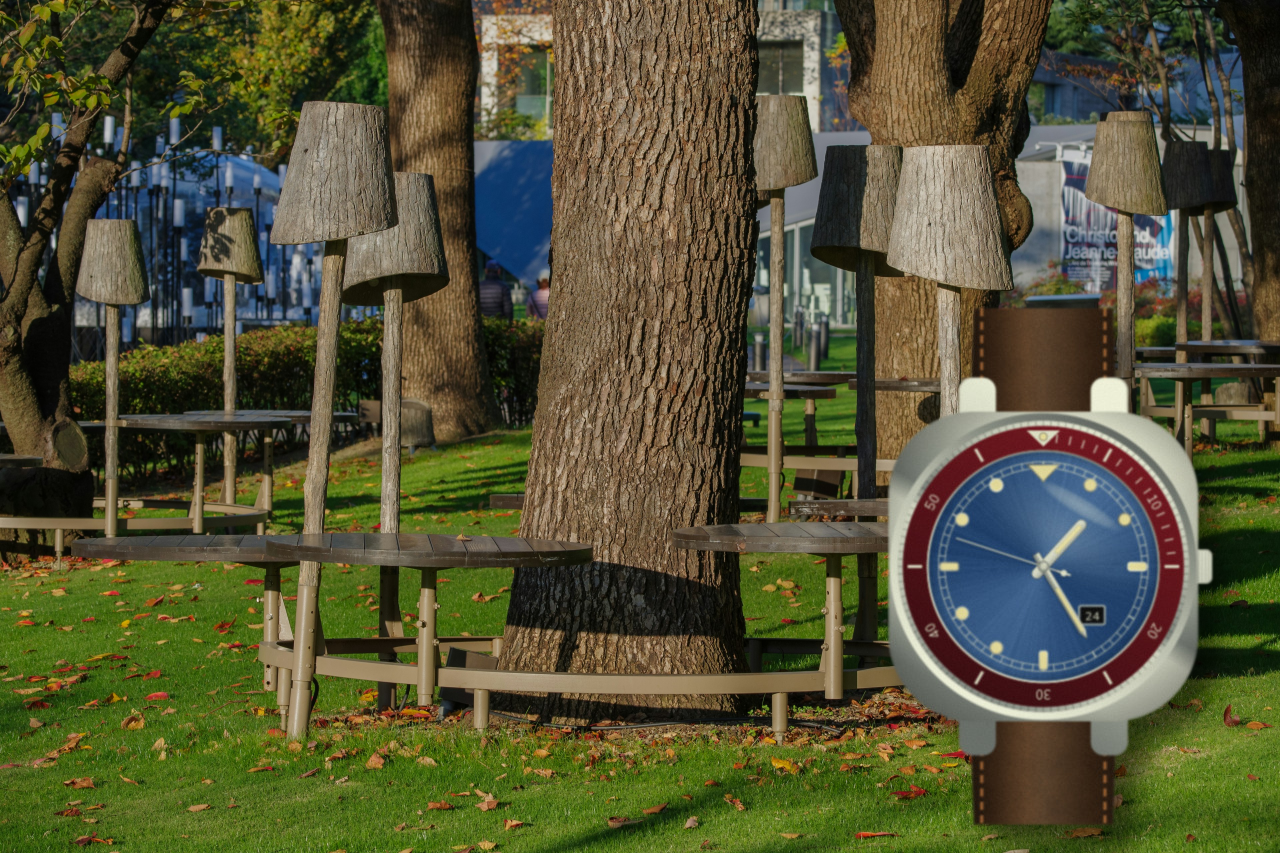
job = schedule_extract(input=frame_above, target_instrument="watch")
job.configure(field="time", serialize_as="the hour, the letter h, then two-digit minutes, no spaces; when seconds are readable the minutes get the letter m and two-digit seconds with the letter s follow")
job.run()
1h24m48s
